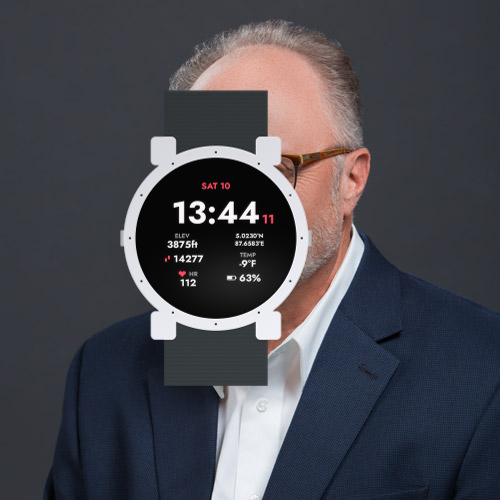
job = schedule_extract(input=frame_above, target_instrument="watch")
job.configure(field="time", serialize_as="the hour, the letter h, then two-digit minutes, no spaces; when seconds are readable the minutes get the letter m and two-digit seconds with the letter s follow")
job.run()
13h44m11s
